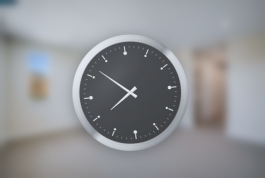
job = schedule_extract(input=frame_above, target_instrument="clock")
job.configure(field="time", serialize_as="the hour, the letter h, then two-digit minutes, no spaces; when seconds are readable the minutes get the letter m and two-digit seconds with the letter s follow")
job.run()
7h52
